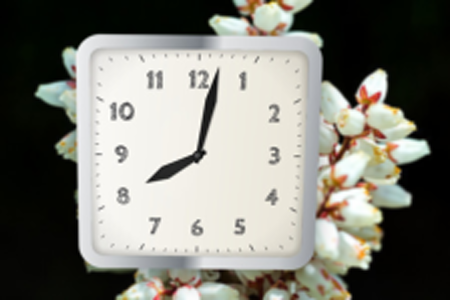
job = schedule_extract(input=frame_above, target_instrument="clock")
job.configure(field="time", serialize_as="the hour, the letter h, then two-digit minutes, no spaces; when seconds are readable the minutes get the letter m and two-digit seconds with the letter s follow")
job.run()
8h02
